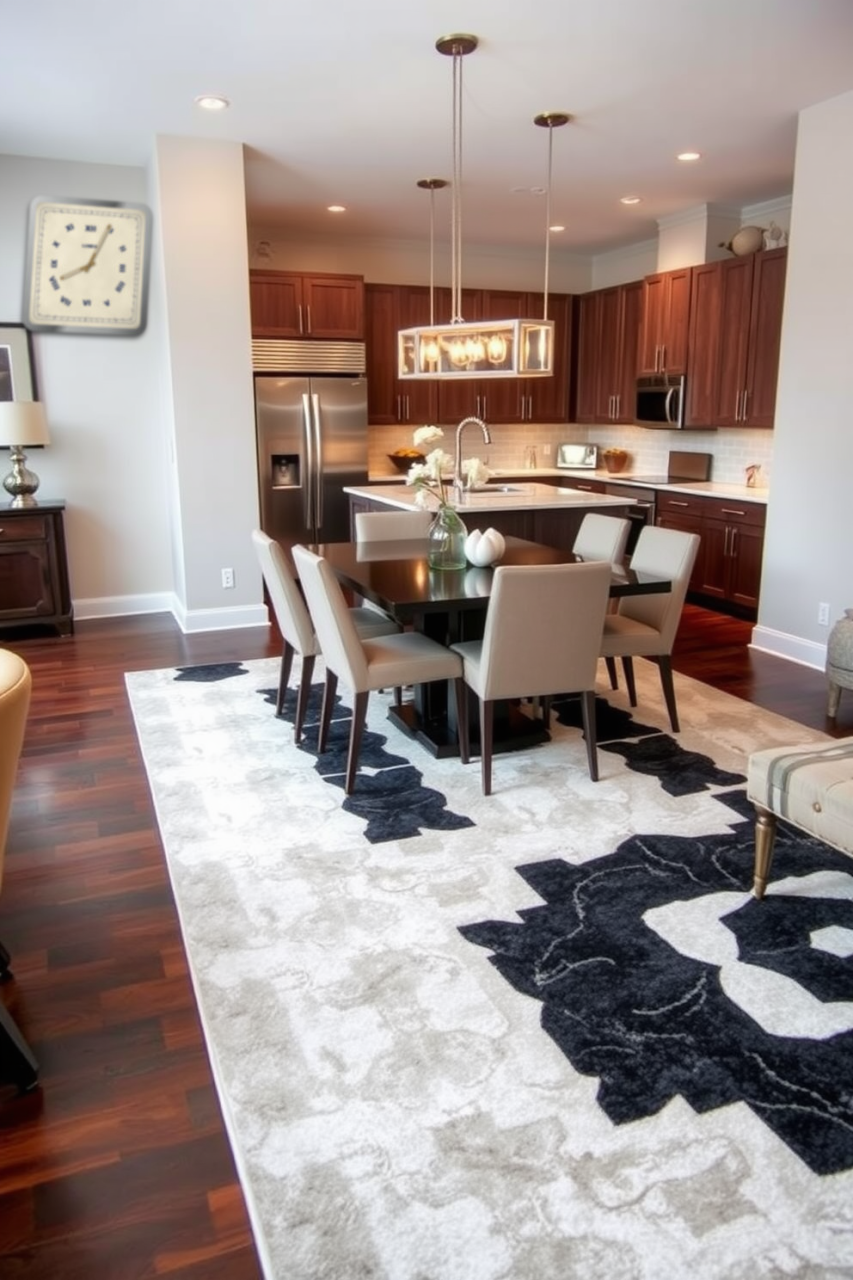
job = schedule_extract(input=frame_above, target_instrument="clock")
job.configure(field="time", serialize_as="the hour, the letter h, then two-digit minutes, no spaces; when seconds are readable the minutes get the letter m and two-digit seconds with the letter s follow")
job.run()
8h04
